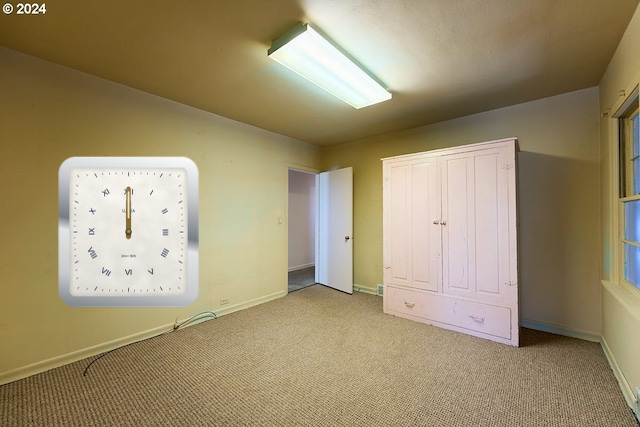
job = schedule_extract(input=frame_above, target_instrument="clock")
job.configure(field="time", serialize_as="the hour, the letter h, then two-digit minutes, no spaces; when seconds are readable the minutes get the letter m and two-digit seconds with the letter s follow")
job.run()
12h00
